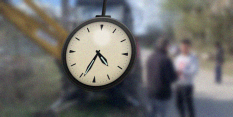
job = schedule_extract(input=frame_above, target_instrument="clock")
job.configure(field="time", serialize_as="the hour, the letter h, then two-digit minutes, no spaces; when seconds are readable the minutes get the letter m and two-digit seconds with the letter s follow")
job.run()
4h34
